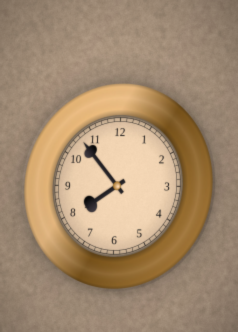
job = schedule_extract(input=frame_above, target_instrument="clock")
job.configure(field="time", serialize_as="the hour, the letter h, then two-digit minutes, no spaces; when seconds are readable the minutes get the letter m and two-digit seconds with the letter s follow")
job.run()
7h53
